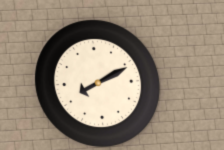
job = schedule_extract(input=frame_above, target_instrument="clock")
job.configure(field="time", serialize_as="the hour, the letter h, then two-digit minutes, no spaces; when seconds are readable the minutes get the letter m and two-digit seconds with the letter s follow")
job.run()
8h11
